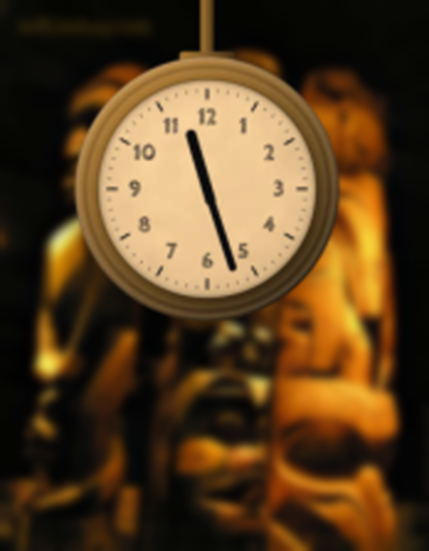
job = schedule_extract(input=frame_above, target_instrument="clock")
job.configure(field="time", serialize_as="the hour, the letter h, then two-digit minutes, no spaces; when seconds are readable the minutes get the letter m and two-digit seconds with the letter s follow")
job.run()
11h27
